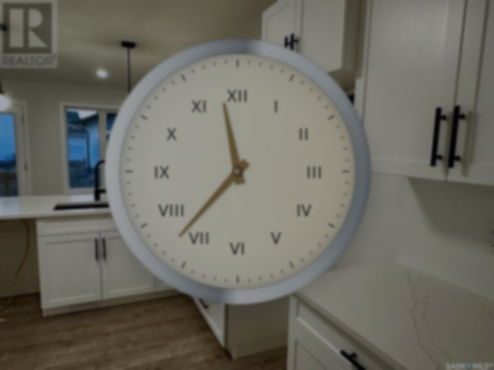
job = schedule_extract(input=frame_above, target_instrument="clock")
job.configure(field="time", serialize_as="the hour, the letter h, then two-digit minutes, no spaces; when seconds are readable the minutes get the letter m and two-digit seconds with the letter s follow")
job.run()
11h37
